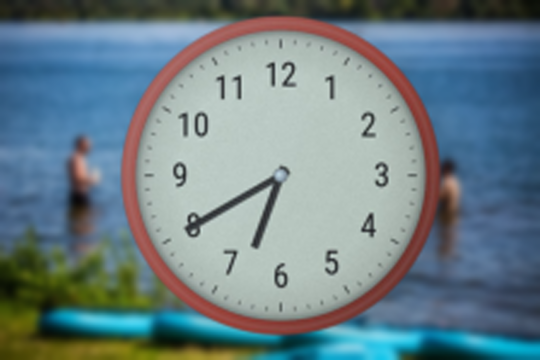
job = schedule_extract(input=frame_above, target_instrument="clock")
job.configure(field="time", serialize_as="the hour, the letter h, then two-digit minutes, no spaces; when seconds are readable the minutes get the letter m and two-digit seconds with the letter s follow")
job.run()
6h40
